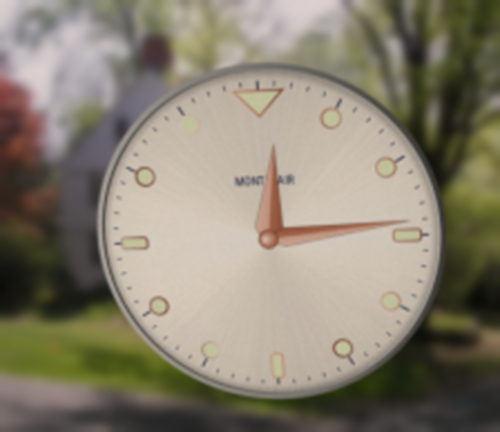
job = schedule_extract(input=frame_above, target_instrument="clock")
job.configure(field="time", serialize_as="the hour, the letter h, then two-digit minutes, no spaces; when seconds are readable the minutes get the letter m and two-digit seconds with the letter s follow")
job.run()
12h14
